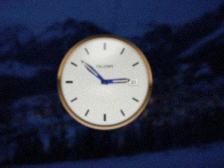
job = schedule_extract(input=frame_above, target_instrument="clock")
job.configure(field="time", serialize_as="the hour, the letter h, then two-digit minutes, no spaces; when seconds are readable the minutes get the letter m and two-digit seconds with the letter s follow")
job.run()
2h52
